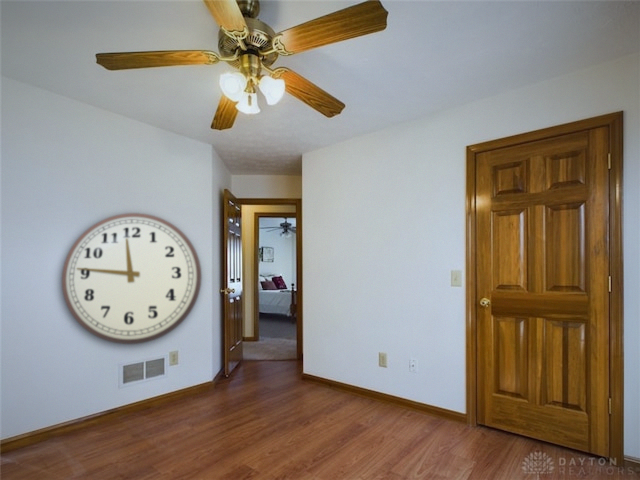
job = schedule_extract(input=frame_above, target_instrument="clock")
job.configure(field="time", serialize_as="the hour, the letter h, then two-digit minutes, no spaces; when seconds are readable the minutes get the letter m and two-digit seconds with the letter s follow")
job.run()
11h46
